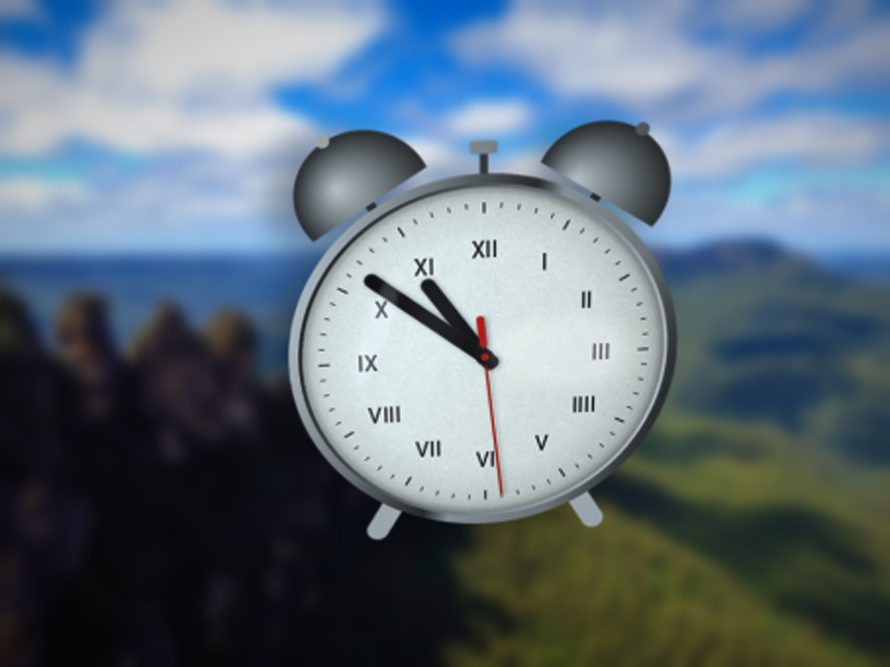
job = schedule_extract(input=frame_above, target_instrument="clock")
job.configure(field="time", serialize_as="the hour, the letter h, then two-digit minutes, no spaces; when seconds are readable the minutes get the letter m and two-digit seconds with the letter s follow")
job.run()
10h51m29s
